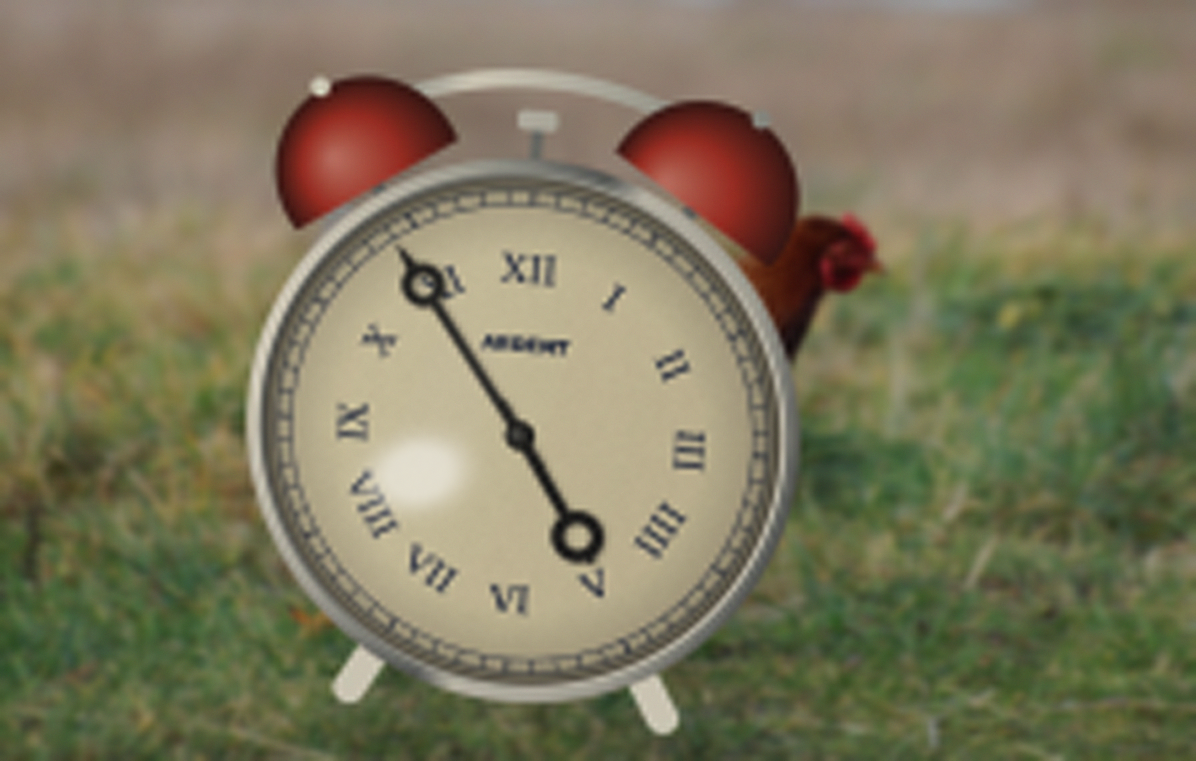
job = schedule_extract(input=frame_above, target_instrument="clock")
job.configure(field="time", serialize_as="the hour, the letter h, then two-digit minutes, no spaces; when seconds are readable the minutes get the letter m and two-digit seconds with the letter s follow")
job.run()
4h54
